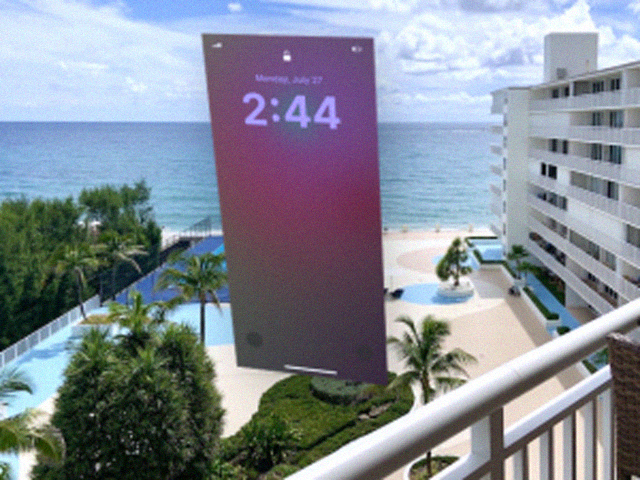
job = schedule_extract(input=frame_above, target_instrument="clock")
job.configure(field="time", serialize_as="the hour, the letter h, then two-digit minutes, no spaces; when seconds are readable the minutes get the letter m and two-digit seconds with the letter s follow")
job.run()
2h44
